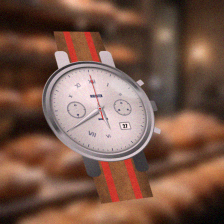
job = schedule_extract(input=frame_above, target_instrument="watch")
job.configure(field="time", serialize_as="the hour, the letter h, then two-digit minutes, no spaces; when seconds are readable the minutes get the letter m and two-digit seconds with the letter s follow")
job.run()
5h40
